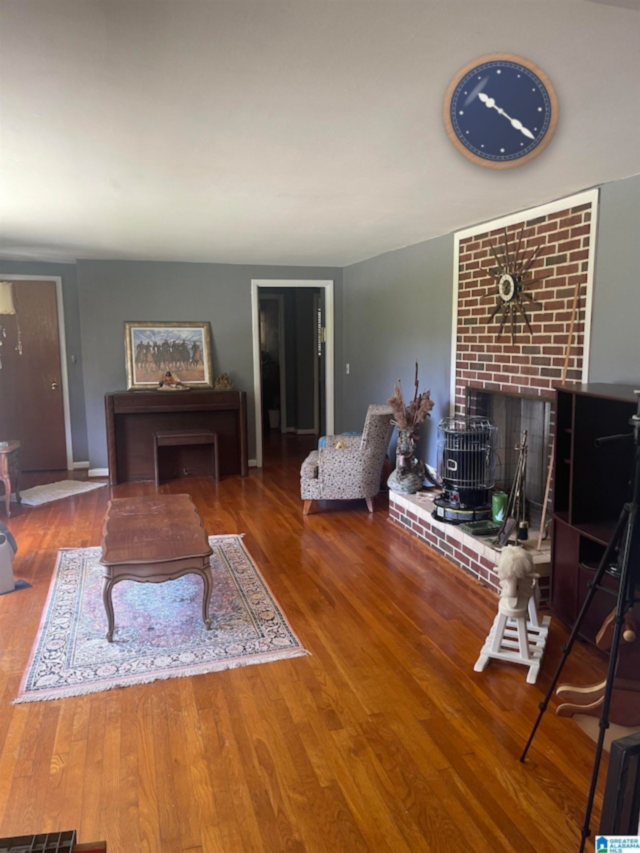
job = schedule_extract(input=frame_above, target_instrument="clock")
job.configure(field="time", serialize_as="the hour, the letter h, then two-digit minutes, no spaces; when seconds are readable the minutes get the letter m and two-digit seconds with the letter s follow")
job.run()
10h22
